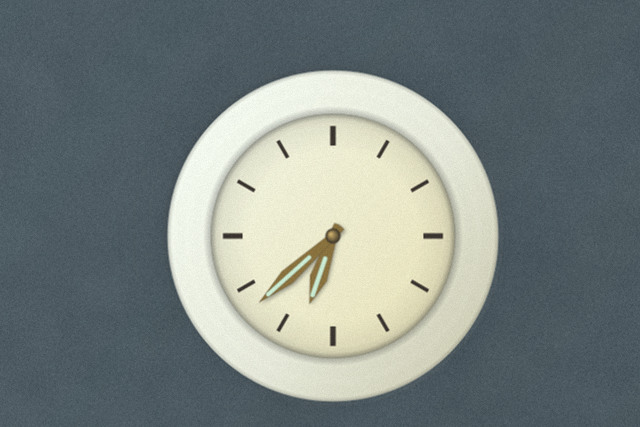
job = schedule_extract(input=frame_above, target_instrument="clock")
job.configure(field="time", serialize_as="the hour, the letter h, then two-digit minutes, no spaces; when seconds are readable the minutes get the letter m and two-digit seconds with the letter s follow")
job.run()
6h38
